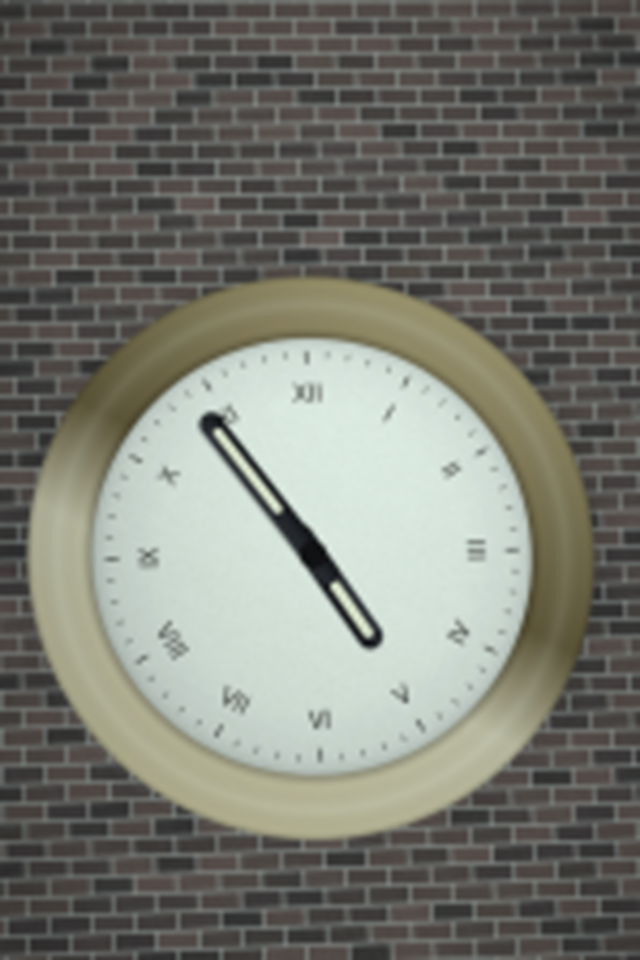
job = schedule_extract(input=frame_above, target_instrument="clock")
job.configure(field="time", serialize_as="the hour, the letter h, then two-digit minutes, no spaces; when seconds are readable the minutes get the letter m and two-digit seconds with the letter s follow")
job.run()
4h54
